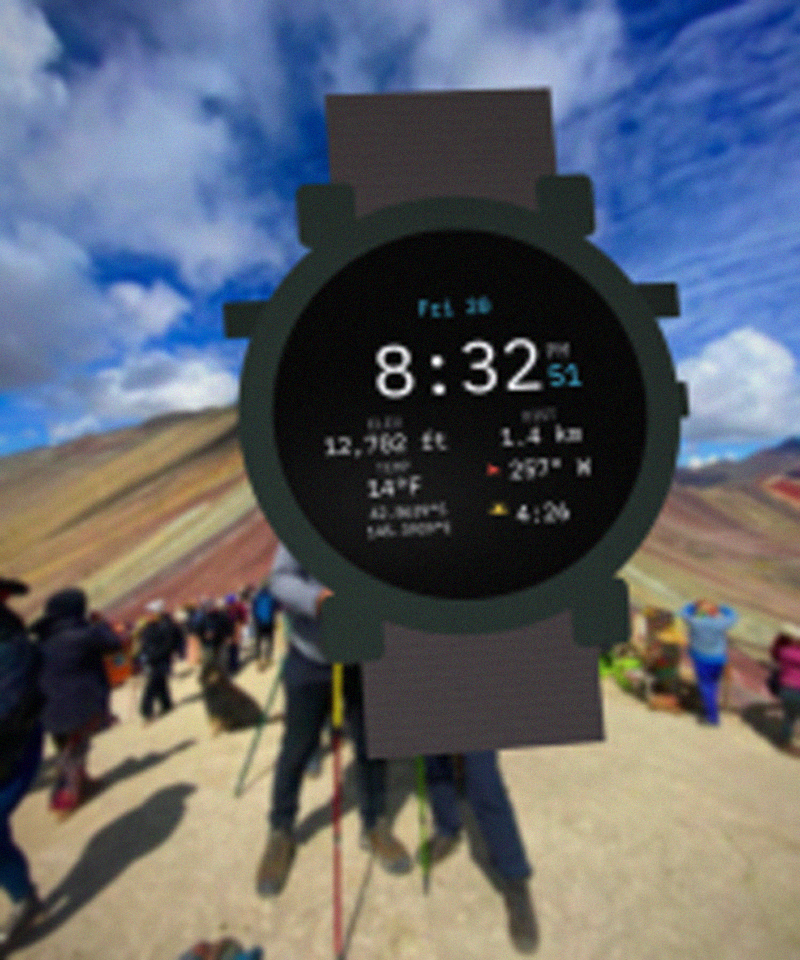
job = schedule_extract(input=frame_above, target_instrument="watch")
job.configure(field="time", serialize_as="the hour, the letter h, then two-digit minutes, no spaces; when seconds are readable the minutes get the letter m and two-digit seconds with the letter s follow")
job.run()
8h32
